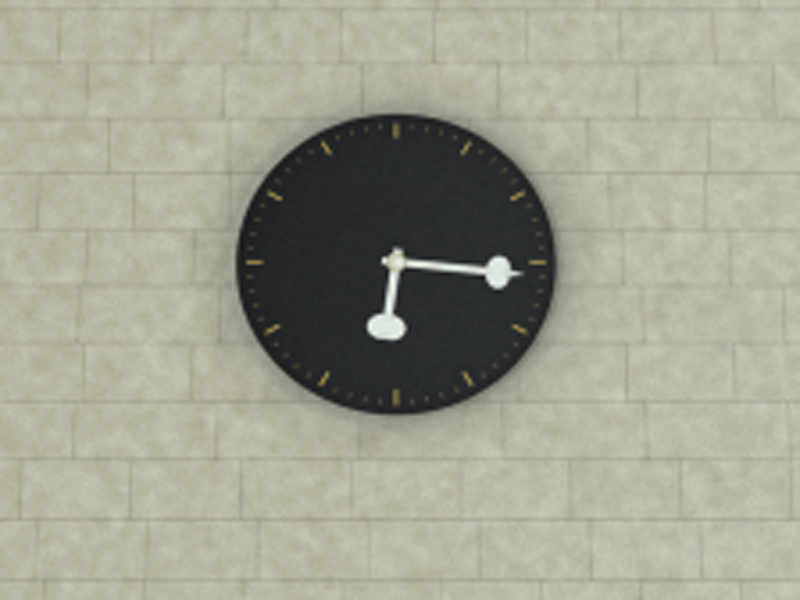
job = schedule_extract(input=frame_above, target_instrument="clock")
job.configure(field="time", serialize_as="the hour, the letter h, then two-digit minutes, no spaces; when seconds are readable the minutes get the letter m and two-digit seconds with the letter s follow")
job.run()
6h16
